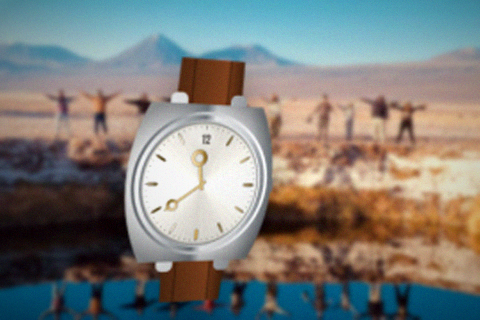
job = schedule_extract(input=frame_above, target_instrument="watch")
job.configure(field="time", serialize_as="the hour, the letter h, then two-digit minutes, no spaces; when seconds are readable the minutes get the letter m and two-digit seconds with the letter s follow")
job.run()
11h39
